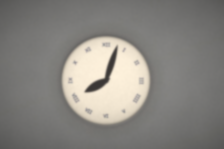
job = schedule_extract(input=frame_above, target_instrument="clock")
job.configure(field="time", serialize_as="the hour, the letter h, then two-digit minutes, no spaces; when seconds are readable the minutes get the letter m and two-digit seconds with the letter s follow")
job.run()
8h03
